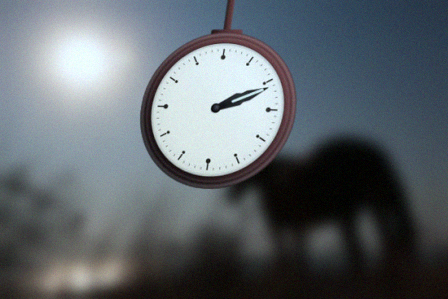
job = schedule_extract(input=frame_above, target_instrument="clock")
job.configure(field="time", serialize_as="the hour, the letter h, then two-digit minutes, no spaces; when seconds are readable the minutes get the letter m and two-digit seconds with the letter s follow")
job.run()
2h11
